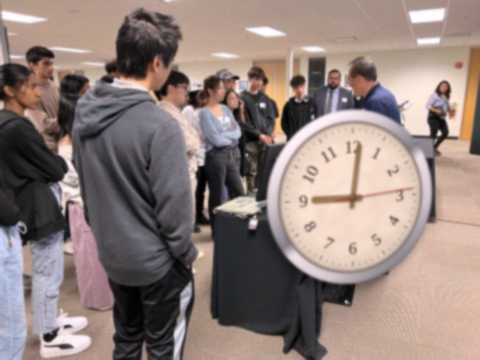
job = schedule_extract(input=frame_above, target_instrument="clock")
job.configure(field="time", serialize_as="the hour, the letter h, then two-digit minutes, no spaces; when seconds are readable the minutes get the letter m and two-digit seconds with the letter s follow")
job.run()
9h01m14s
